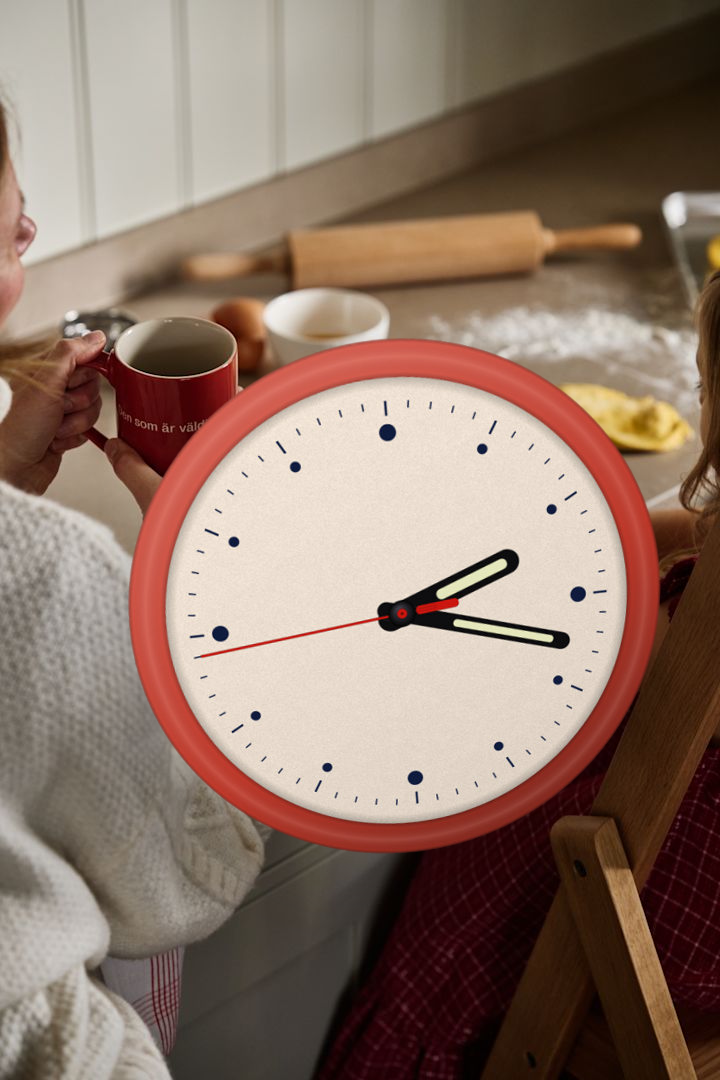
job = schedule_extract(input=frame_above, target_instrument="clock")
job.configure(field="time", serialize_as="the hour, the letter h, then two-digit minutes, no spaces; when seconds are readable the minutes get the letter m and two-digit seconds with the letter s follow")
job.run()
2h17m44s
